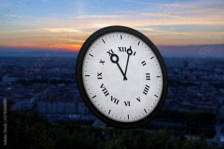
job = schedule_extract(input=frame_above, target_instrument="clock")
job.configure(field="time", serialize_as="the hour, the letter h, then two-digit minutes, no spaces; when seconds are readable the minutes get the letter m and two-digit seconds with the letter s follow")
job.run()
11h03
